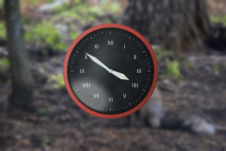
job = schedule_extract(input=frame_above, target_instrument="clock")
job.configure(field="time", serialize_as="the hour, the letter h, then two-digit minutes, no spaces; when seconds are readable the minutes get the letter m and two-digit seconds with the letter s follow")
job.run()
3h51
